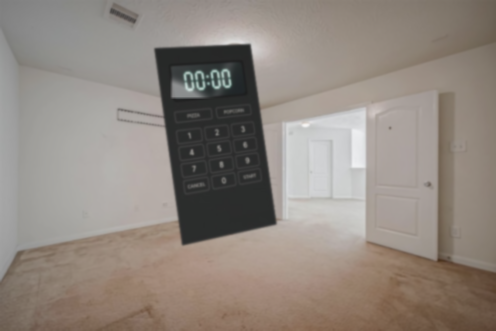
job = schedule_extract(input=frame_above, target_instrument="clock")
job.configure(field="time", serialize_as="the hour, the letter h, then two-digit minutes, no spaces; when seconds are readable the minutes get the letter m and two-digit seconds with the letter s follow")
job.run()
0h00
